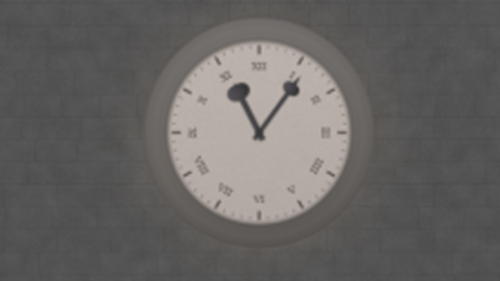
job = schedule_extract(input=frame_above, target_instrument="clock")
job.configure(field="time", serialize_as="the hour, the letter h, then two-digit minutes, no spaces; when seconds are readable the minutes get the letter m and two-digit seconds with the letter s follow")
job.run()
11h06
